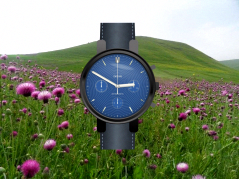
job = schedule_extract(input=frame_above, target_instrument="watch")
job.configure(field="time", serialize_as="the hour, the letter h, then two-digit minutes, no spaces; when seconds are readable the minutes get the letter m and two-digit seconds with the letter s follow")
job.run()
2h50
